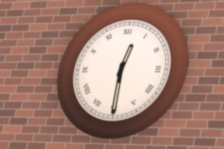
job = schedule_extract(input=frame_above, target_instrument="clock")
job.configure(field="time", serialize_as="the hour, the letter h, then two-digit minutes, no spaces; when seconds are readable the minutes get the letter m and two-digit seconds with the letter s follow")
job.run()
12h30
